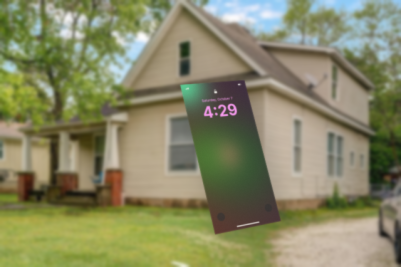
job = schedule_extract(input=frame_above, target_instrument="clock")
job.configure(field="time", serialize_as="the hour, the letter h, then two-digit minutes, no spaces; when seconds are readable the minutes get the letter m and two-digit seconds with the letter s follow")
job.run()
4h29
